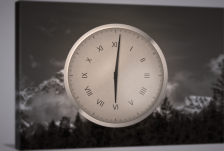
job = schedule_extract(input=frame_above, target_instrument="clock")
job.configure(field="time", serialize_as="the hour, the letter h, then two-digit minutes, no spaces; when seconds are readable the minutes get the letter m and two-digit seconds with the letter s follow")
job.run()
6h01
